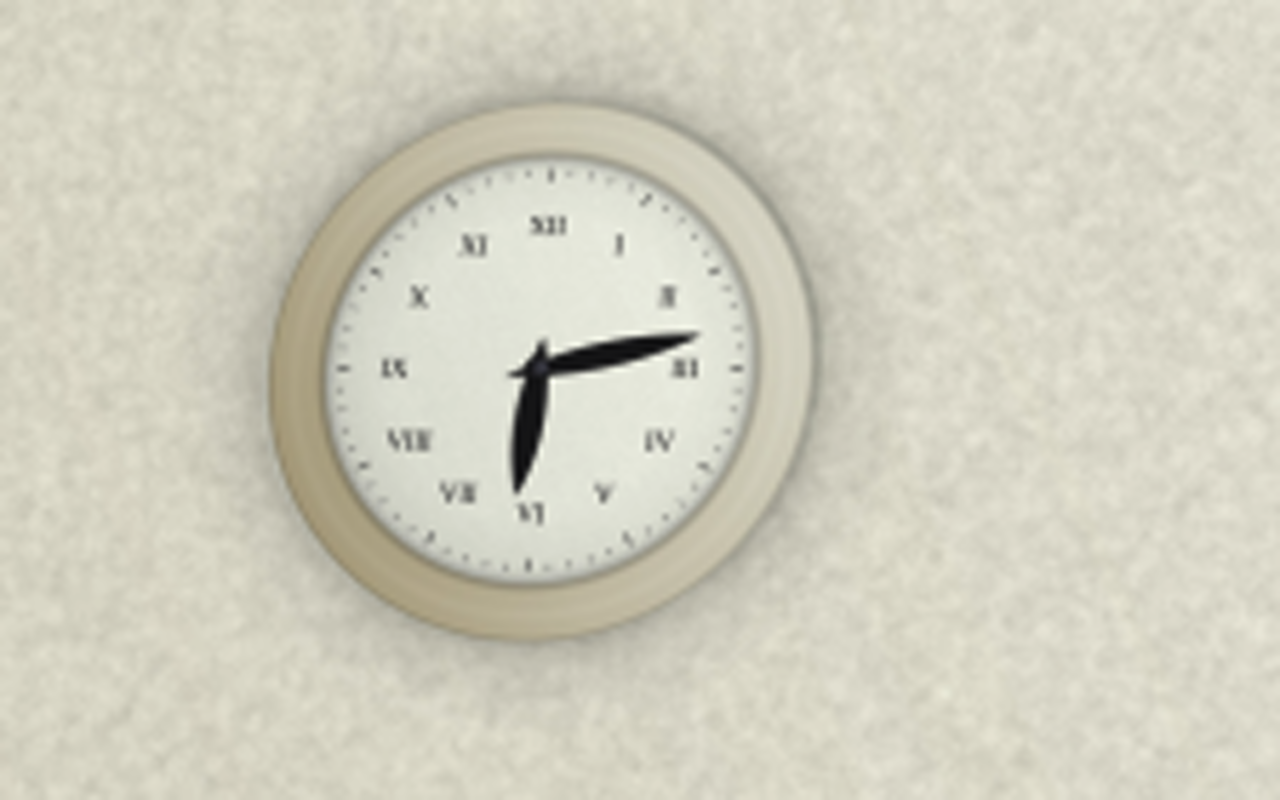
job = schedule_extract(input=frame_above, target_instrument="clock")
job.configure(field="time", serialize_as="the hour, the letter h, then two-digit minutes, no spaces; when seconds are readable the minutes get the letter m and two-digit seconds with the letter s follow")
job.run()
6h13
